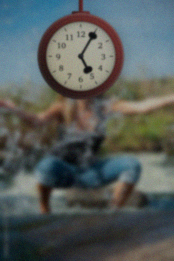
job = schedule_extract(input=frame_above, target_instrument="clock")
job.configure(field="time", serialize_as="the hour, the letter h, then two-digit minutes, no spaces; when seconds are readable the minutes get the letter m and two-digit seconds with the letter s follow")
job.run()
5h05
